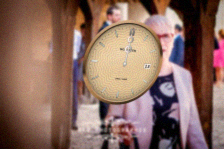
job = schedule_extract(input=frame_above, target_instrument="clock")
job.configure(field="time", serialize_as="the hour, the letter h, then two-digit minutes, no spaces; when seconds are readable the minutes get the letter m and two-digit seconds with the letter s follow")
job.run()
12h00
